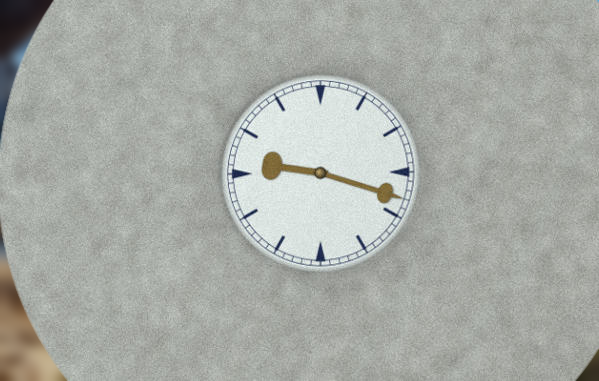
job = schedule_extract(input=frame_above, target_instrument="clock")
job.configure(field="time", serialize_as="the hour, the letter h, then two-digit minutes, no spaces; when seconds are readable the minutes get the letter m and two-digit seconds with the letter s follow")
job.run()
9h18
